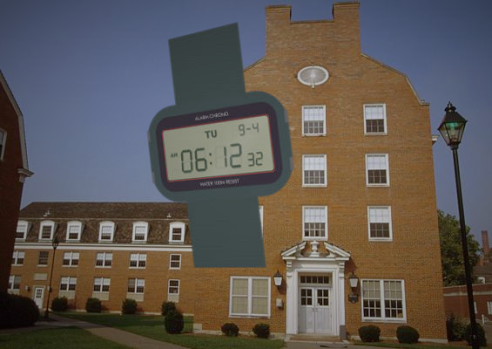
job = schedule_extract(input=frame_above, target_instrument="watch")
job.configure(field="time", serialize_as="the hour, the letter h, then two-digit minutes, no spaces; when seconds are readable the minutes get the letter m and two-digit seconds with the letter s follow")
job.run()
6h12m32s
